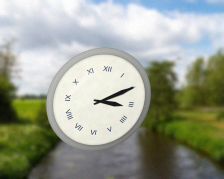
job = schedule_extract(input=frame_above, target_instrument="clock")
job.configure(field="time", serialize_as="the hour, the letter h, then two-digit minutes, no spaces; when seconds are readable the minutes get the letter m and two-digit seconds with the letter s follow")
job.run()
3h10
